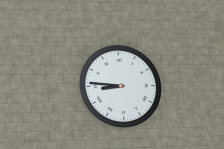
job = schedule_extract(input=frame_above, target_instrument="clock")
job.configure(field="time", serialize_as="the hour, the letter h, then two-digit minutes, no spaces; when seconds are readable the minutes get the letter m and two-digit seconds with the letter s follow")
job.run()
8h46
